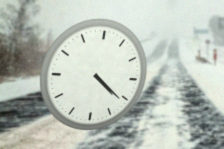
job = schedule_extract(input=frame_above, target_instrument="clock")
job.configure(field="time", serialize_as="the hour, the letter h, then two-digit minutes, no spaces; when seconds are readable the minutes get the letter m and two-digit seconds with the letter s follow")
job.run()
4h21
